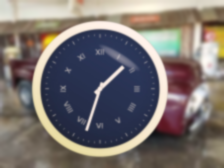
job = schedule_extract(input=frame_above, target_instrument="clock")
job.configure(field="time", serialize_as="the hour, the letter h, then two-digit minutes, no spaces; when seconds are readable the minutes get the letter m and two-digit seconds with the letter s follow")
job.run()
1h33
